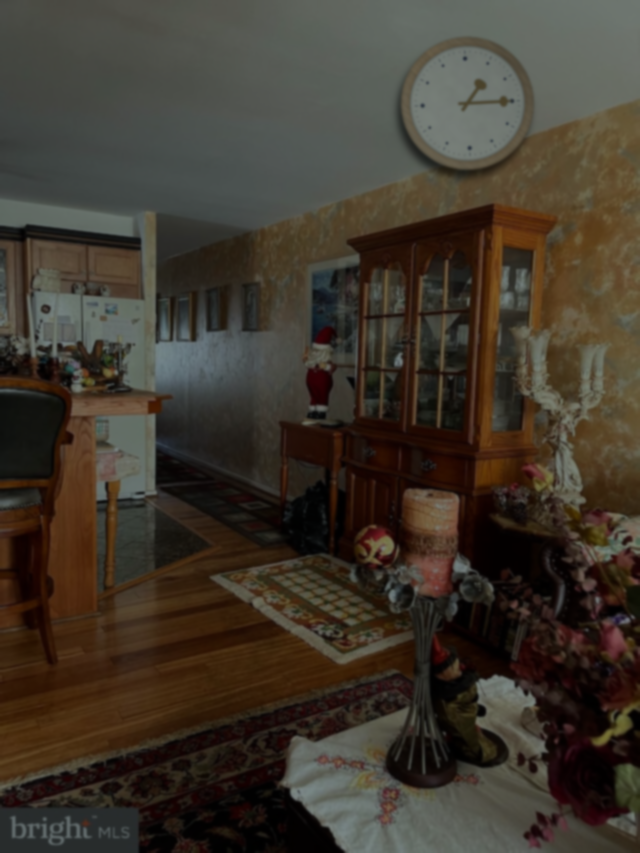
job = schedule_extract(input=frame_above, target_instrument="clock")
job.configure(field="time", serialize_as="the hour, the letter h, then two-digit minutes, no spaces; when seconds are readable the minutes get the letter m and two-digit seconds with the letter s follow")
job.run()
1h15
